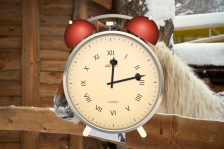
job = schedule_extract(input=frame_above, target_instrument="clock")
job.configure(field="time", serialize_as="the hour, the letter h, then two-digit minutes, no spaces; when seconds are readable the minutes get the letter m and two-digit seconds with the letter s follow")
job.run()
12h13
